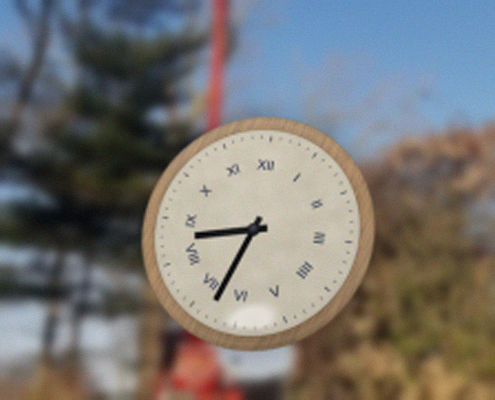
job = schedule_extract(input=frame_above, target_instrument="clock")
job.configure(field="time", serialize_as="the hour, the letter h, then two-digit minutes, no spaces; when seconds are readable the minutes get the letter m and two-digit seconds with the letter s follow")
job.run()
8h33
